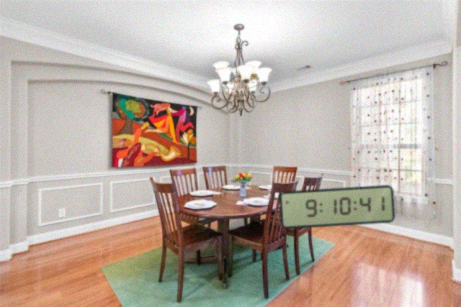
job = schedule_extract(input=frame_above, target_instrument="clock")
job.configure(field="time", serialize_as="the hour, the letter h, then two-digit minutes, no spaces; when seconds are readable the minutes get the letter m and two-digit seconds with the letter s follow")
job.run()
9h10m41s
